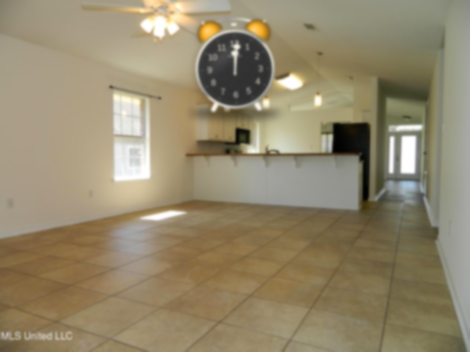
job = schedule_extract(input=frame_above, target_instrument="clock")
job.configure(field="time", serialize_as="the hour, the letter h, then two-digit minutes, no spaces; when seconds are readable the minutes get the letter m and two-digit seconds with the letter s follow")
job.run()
12h01
